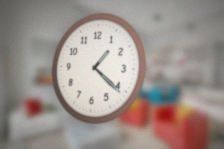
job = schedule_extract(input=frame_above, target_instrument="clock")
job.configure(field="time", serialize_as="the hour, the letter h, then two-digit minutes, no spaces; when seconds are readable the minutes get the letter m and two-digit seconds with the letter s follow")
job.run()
1h21
